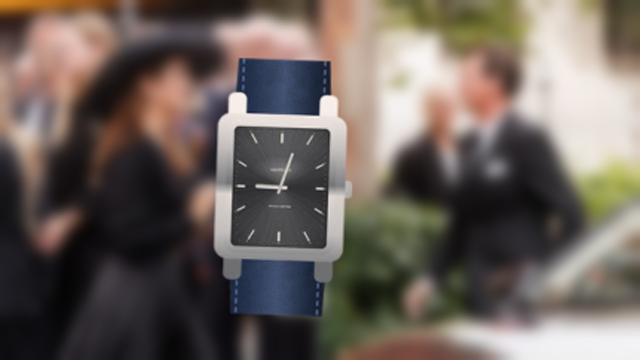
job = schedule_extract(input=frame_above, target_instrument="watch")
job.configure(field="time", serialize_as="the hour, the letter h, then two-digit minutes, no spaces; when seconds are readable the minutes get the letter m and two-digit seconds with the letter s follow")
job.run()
9h03
